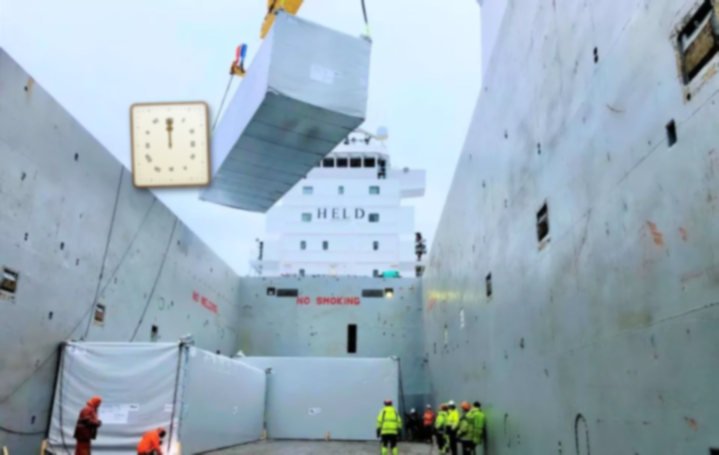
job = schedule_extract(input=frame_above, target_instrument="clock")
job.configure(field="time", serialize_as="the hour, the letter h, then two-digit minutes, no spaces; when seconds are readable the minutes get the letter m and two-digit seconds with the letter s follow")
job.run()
12h00
